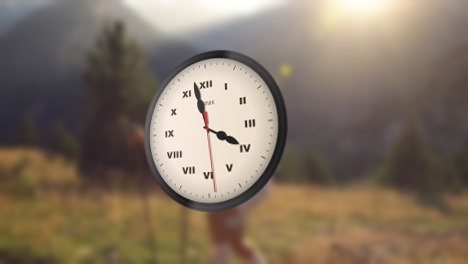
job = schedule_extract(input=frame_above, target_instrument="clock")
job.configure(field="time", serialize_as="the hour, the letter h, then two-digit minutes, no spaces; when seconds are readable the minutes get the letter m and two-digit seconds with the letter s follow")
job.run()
3h57m29s
